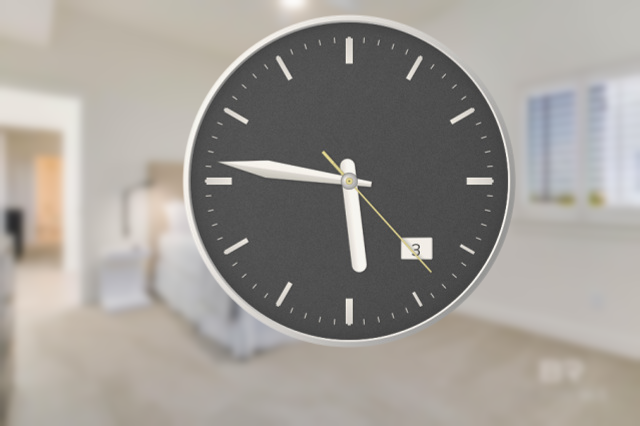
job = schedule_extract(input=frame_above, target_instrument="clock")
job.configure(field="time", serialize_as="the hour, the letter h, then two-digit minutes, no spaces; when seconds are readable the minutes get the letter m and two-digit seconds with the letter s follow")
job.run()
5h46m23s
